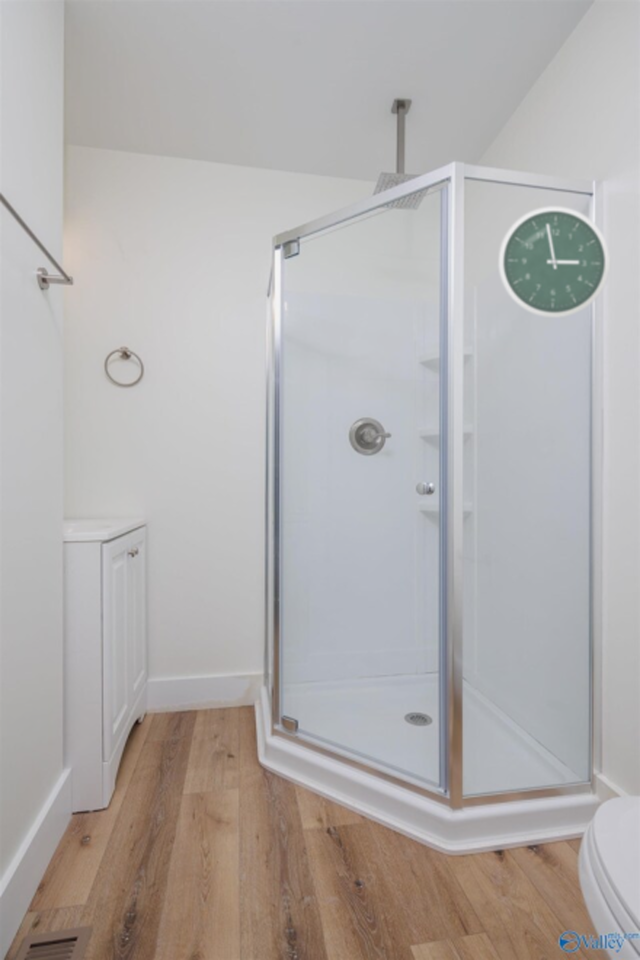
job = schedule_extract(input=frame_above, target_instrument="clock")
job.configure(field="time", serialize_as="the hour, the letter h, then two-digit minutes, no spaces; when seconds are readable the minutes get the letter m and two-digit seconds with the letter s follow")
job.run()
2h58
